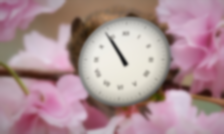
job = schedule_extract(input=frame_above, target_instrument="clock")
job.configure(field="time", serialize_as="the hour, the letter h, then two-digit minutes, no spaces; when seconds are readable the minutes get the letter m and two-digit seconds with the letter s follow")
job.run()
10h54
